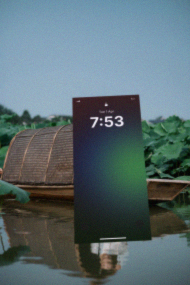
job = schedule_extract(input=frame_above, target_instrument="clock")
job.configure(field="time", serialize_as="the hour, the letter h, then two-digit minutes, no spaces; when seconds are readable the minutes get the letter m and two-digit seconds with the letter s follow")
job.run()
7h53
